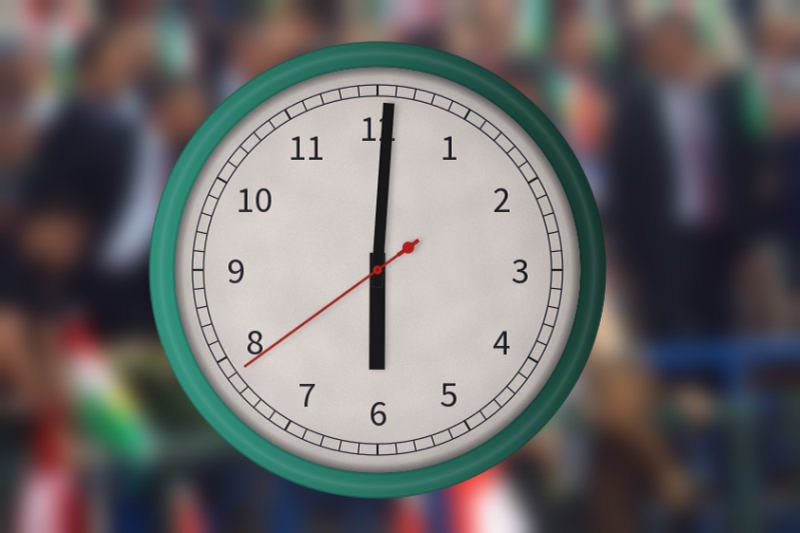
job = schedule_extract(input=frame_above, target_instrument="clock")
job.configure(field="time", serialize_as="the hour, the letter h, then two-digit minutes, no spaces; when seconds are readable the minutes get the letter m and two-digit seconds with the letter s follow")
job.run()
6h00m39s
